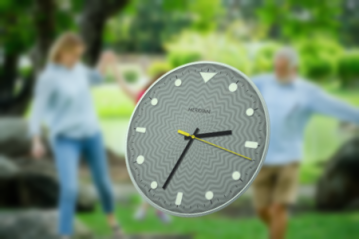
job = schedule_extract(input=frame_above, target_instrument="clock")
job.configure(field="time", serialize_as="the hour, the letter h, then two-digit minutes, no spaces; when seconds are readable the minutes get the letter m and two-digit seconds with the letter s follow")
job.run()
2h33m17s
